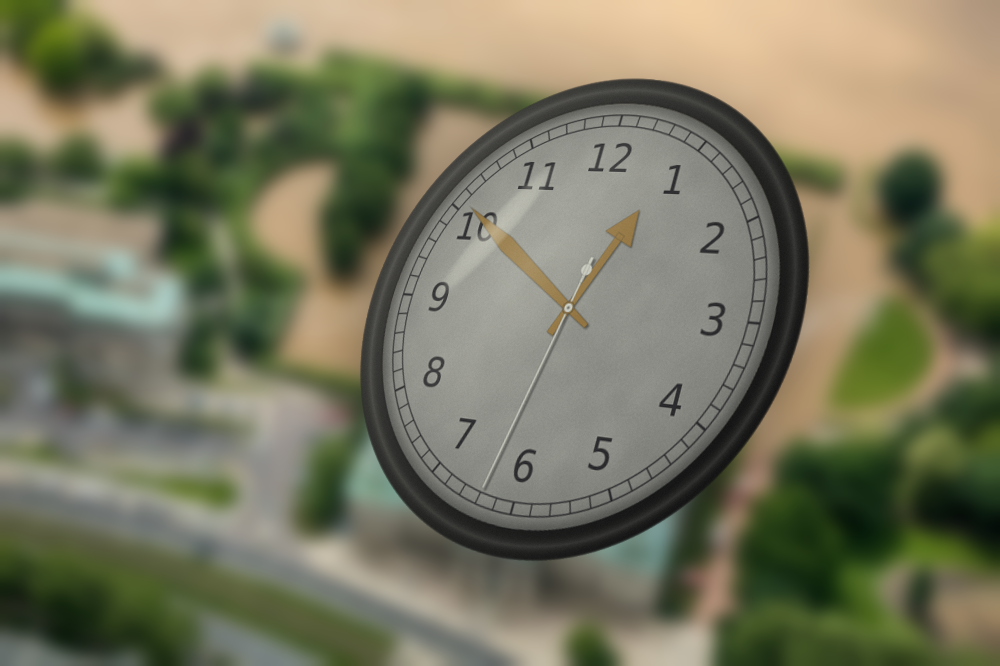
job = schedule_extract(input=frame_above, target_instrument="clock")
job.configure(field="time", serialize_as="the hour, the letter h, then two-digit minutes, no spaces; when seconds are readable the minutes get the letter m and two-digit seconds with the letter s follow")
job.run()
12h50m32s
